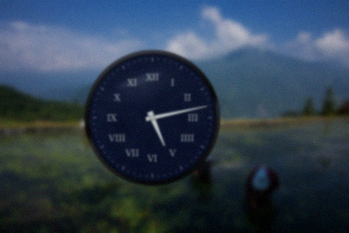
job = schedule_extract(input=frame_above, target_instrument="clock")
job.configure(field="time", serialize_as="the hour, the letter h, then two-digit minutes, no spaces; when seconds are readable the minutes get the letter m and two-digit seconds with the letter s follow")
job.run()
5h13
